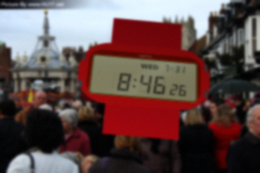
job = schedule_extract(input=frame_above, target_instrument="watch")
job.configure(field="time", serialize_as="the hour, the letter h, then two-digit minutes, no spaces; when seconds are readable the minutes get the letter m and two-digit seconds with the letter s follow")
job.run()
8h46m26s
